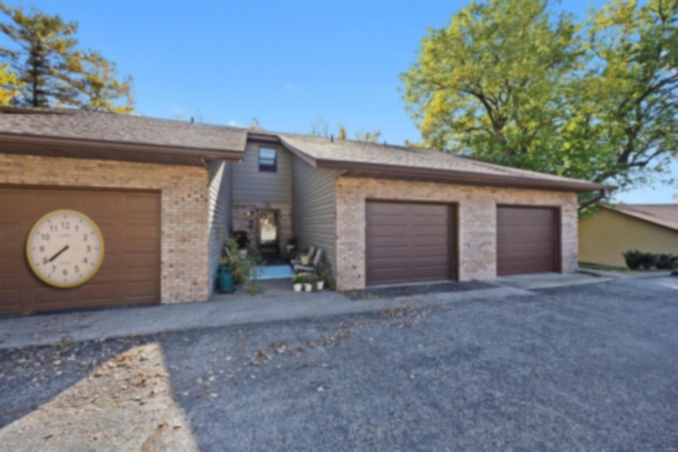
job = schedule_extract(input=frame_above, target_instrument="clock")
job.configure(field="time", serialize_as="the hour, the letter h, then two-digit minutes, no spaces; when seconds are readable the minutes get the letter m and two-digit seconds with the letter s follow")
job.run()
7h39
